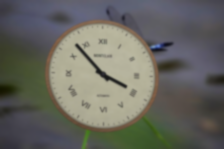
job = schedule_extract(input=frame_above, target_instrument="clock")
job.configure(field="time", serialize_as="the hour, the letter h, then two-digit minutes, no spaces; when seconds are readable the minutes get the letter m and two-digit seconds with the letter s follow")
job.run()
3h53
